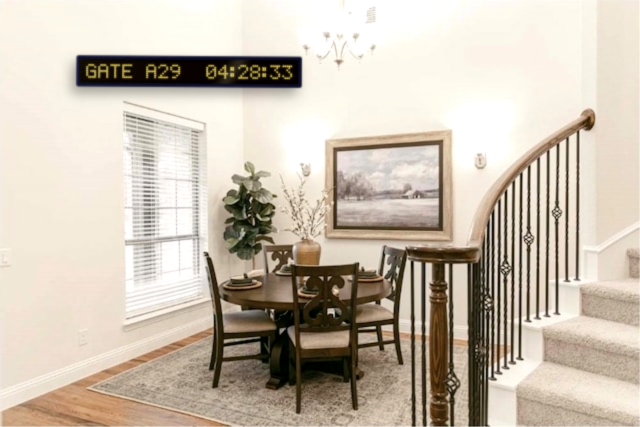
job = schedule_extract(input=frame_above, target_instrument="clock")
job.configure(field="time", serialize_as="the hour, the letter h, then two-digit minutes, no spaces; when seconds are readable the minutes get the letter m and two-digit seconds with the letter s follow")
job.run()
4h28m33s
